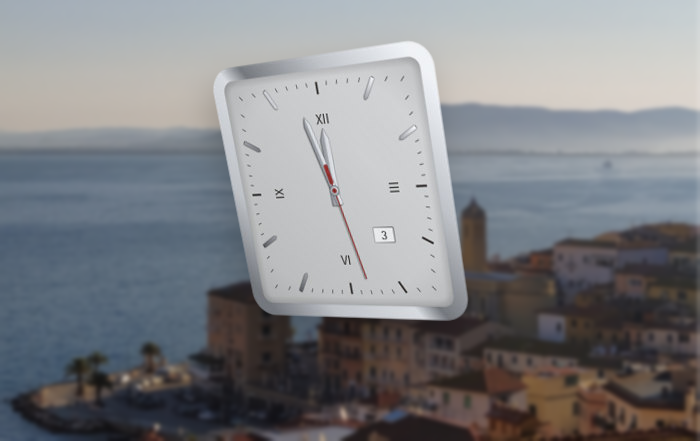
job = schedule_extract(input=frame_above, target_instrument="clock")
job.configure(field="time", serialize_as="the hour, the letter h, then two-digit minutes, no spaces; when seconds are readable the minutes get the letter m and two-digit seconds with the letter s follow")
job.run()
11h57m28s
